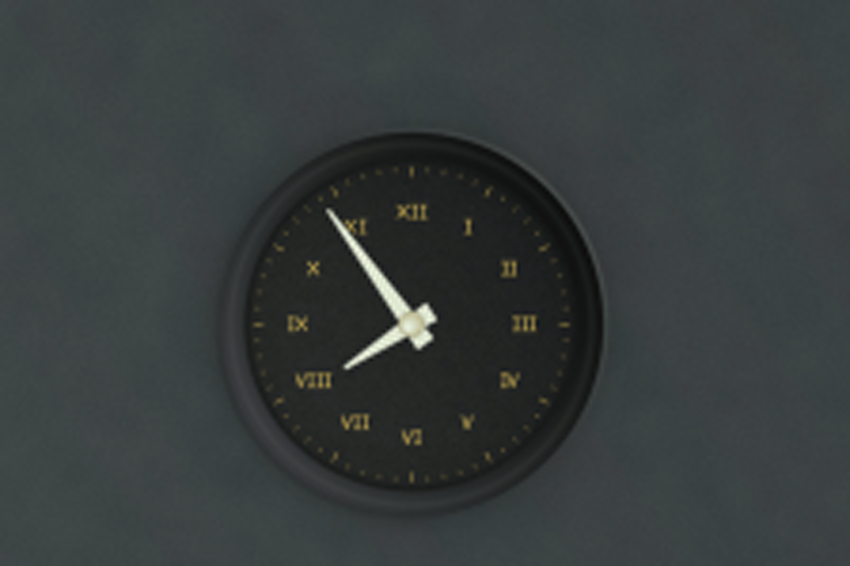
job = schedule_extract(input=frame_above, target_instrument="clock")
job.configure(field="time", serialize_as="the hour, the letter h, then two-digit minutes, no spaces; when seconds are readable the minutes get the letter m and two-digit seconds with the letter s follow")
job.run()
7h54
